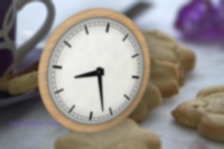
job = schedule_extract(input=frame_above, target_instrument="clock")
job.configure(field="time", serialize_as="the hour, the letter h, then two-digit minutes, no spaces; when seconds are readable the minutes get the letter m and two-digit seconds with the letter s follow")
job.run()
8h27
